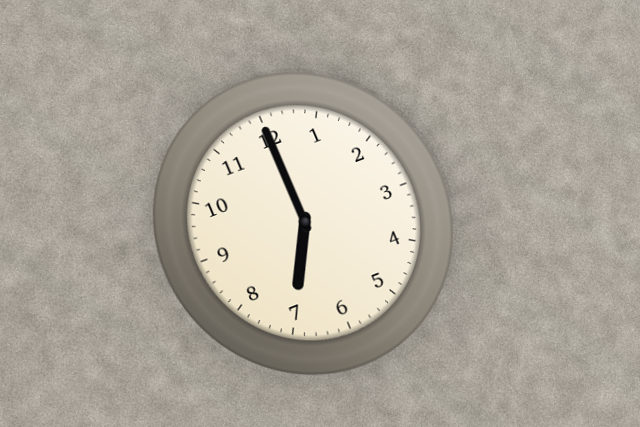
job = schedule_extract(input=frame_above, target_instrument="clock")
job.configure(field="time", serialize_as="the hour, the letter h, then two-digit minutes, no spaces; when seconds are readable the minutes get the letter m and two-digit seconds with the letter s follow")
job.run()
7h00
